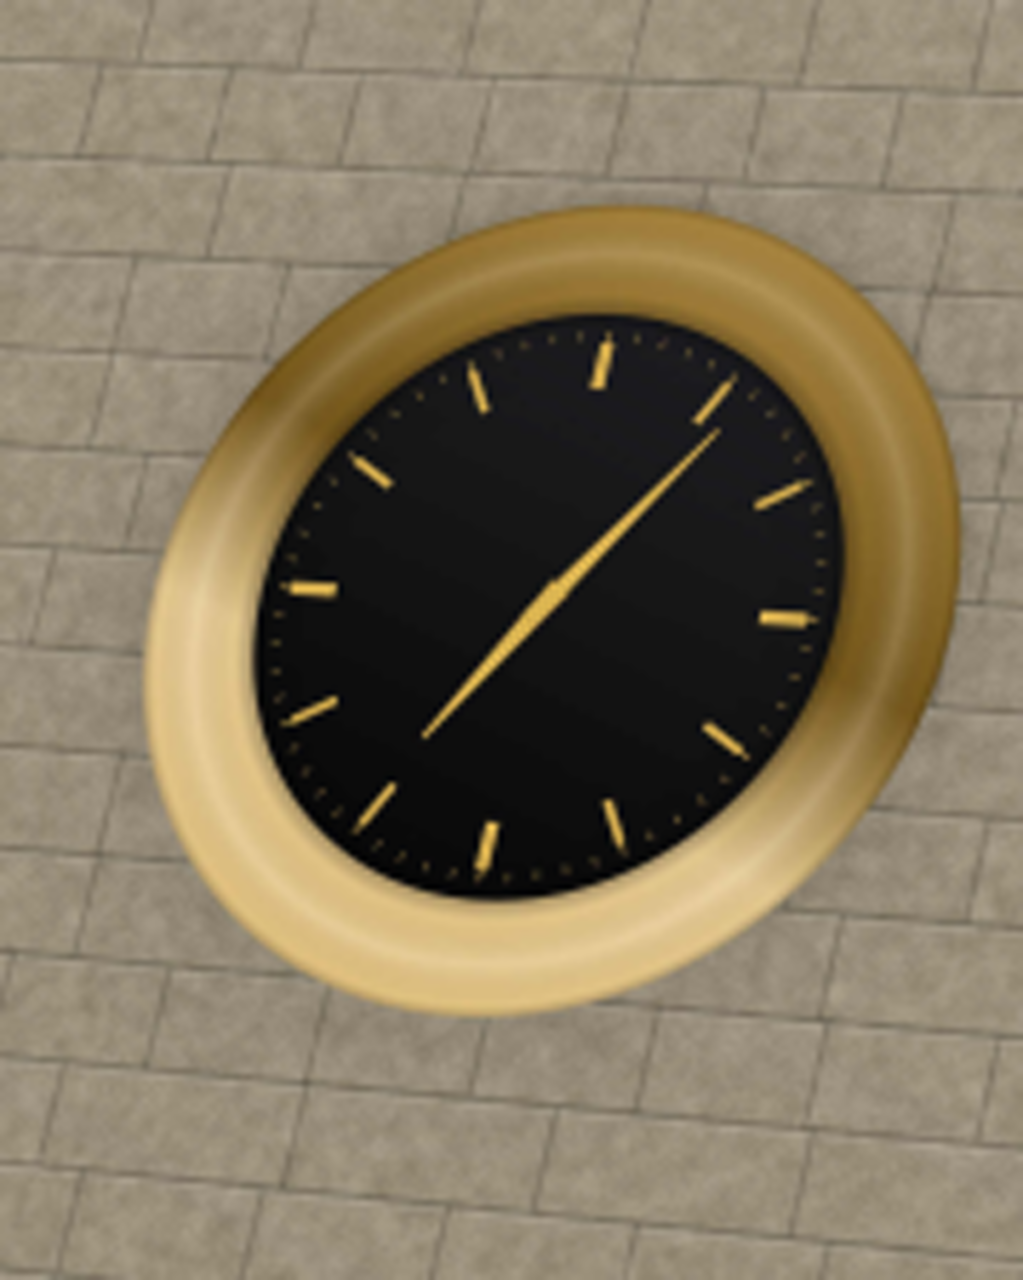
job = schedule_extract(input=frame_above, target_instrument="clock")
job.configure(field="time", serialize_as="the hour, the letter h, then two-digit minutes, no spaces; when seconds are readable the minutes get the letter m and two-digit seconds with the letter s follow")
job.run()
7h06
